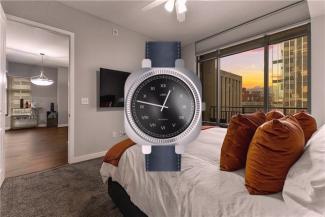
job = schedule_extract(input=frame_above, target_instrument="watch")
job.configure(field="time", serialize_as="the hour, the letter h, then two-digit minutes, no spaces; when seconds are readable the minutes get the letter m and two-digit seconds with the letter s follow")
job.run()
12h47
